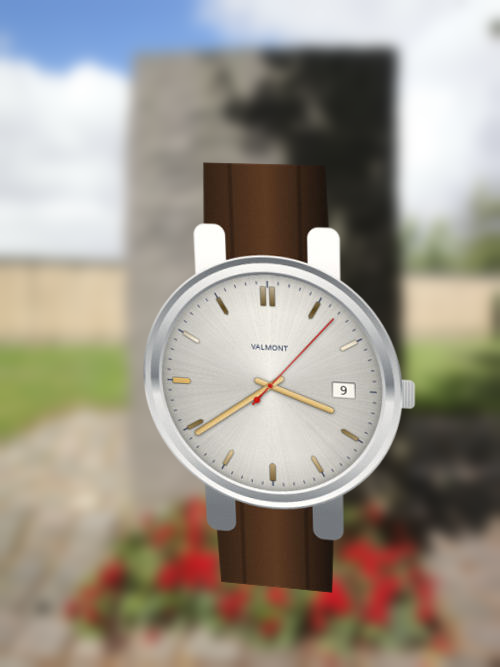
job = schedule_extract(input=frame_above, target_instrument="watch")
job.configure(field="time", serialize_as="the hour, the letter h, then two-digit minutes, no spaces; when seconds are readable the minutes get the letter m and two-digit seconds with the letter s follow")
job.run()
3h39m07s
